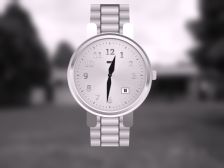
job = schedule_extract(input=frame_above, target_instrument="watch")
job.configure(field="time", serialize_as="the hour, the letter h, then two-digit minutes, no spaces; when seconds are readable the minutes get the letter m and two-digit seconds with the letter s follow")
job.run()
12h31
